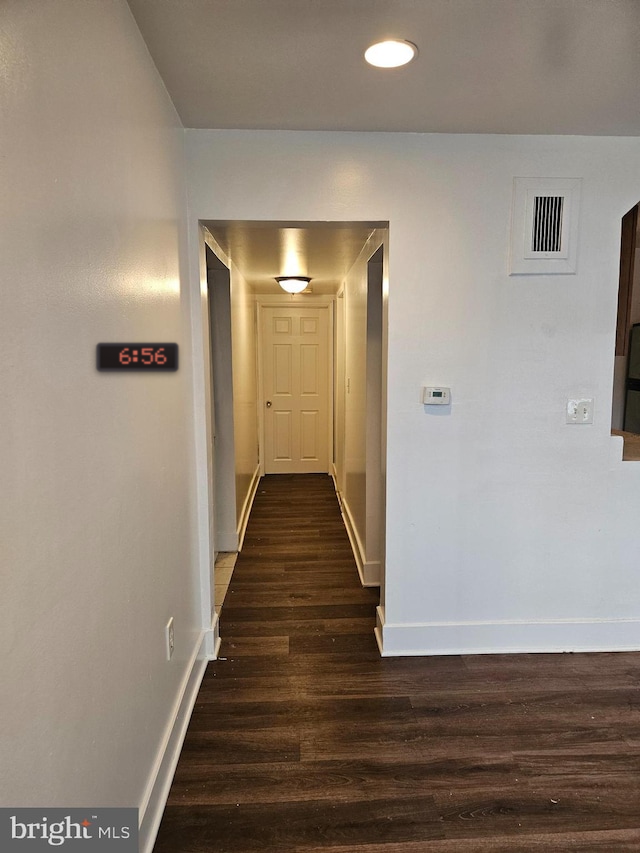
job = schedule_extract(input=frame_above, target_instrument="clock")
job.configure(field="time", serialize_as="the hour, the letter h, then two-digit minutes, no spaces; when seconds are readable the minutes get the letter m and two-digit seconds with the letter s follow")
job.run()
6h56
